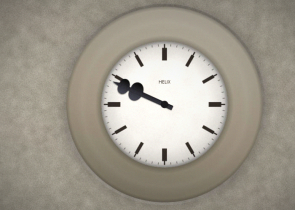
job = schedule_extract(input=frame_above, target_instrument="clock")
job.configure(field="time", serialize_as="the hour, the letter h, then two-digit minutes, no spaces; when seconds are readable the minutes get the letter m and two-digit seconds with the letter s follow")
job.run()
9h49
